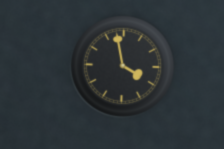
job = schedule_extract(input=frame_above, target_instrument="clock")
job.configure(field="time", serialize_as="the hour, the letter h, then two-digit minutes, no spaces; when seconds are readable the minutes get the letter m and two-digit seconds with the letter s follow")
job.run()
3h58
